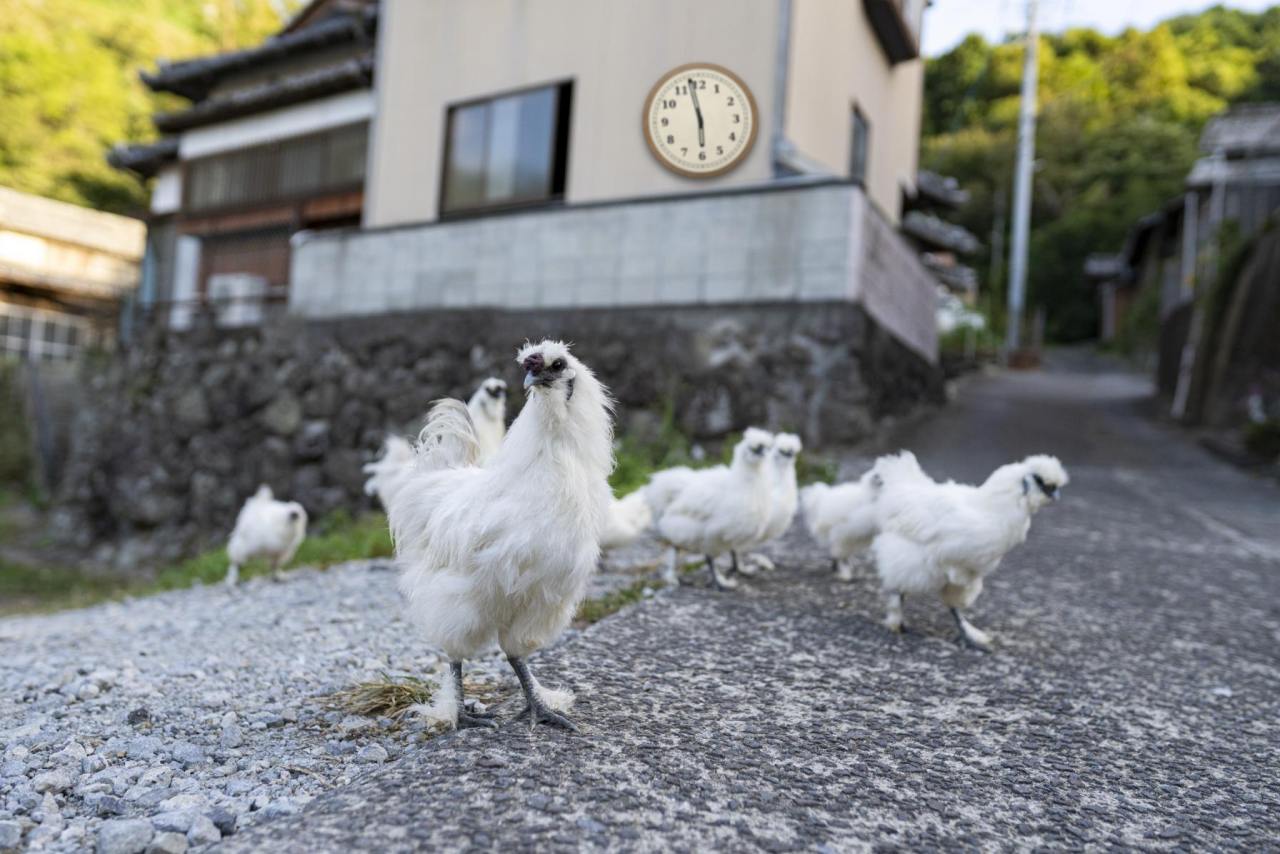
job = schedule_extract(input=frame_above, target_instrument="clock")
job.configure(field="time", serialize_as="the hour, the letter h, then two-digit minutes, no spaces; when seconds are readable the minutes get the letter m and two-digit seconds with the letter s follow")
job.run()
5h58
